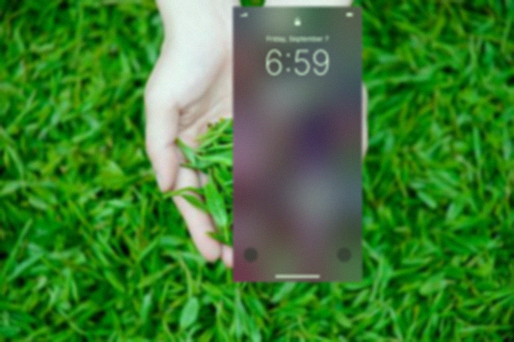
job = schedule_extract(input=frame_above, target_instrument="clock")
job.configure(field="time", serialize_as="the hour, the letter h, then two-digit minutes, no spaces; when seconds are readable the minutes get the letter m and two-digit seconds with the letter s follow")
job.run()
6h59
